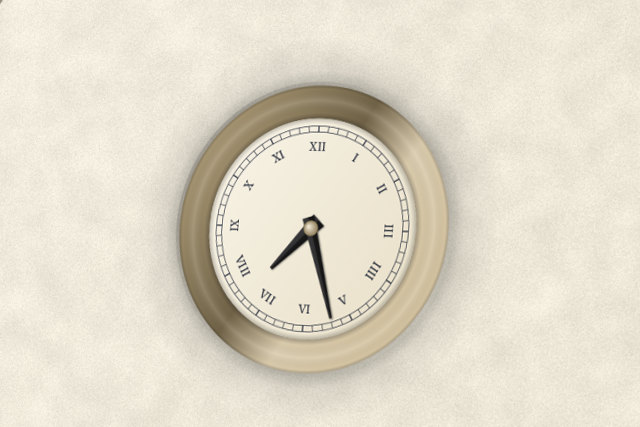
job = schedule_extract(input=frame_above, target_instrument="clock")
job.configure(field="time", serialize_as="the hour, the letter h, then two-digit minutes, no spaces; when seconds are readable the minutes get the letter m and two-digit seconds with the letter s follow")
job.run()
7h27
